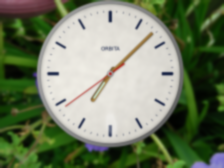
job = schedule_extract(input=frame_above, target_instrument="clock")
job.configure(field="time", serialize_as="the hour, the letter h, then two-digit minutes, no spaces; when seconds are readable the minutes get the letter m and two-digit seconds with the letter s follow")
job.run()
7h07m39s
